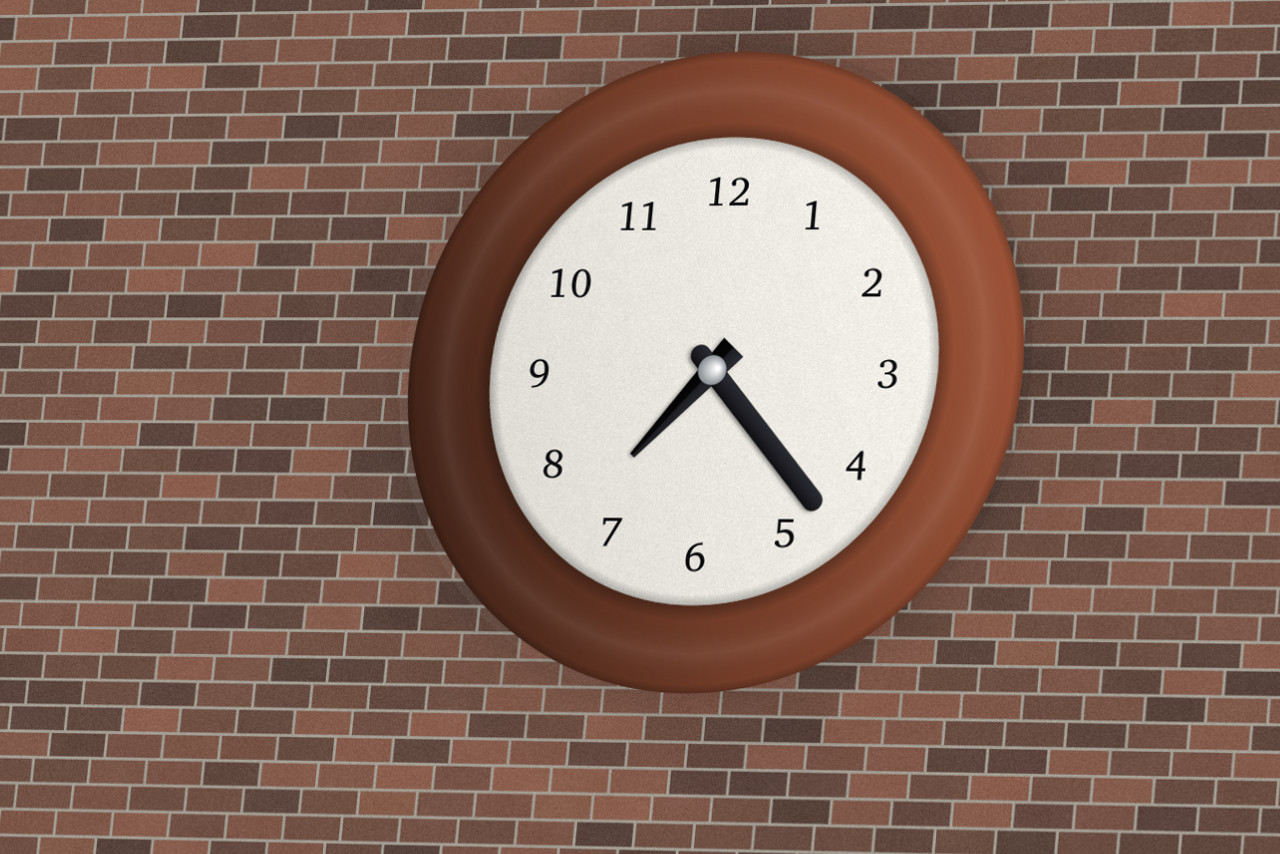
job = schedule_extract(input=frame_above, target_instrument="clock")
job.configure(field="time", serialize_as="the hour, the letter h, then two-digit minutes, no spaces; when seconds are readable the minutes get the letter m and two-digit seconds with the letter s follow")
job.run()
7h23
